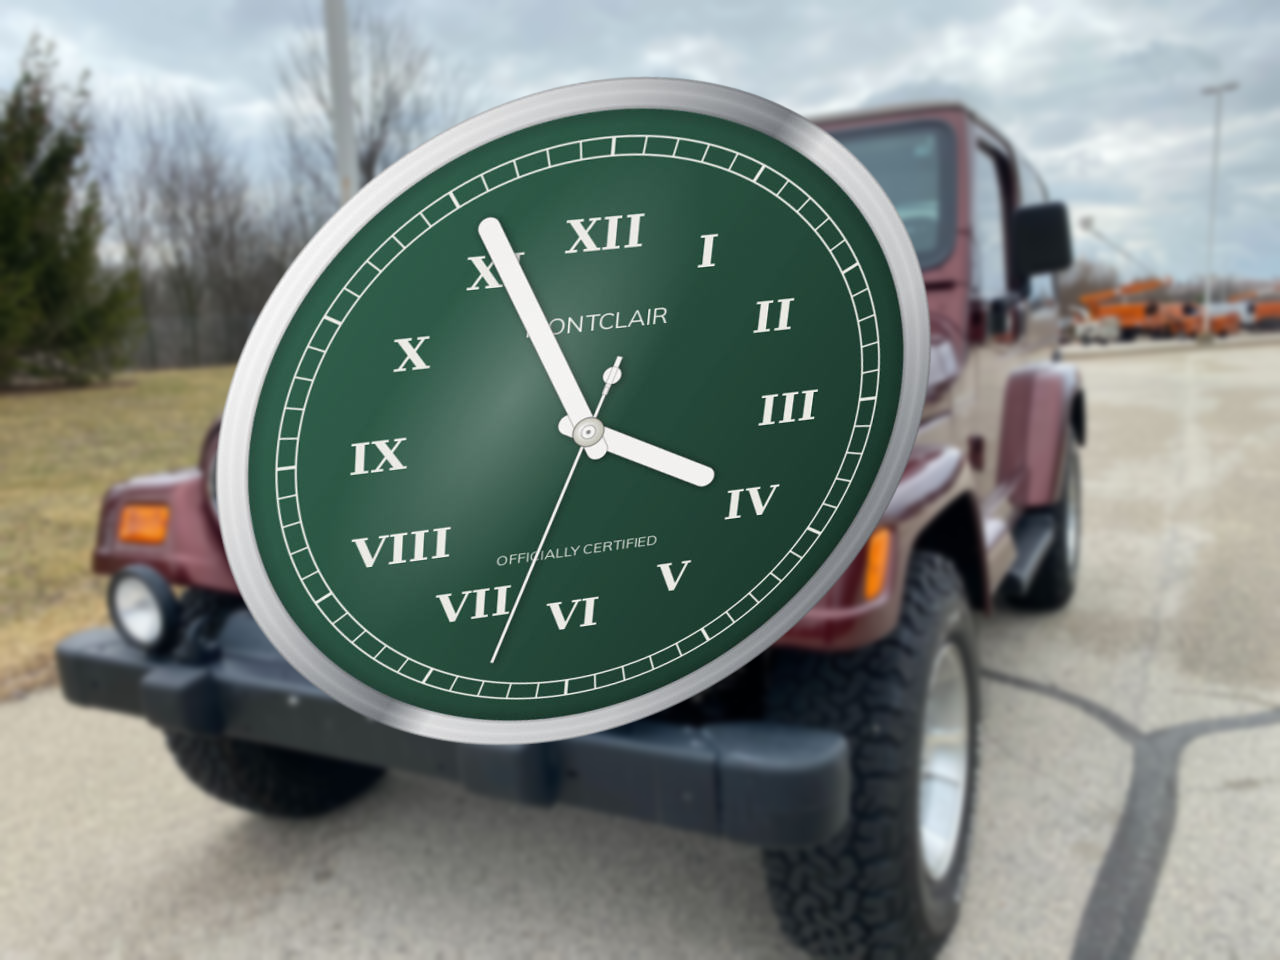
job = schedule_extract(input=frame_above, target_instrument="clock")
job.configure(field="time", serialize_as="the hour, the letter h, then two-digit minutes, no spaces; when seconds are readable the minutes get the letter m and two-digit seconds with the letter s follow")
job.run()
3h55m33s
